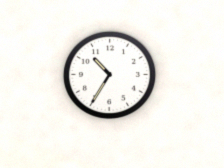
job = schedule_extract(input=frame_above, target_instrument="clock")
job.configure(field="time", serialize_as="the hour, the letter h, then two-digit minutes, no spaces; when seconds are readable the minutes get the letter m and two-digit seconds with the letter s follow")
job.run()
10h35
